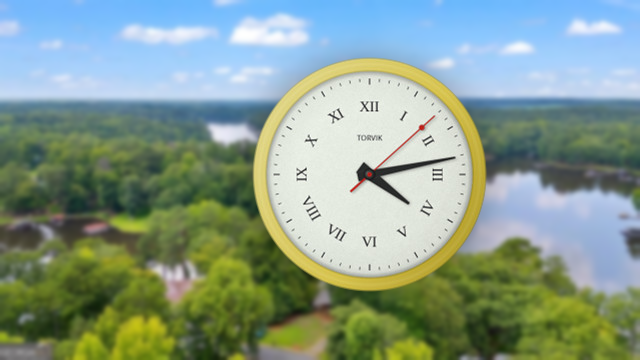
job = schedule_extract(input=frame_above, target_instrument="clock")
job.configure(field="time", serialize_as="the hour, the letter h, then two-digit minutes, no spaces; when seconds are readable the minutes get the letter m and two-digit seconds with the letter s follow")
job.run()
4h13m08s
